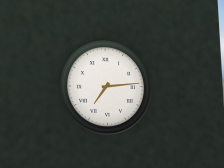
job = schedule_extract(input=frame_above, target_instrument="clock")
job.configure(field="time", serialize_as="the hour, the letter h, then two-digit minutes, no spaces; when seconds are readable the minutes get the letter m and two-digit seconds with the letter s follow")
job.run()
7h14
